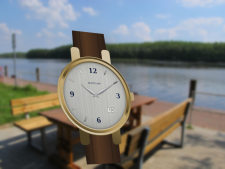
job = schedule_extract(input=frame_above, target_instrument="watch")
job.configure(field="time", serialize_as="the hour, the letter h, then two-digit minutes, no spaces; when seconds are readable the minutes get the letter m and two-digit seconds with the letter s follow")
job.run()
10h10
